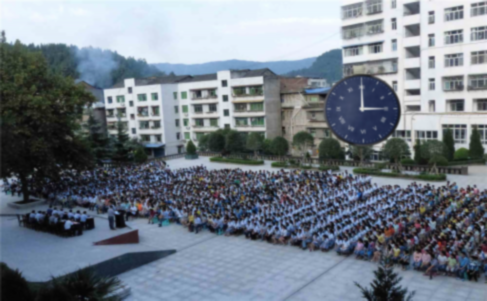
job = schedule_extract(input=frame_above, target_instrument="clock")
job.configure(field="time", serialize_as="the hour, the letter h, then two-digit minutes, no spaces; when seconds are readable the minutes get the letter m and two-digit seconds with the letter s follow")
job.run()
3h00
